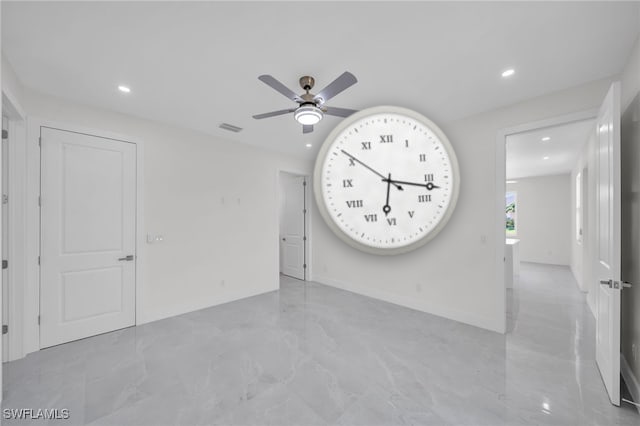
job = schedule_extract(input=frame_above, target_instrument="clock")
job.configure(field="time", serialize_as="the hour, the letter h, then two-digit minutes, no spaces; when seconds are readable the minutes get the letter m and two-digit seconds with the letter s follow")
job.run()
6h16m51s
